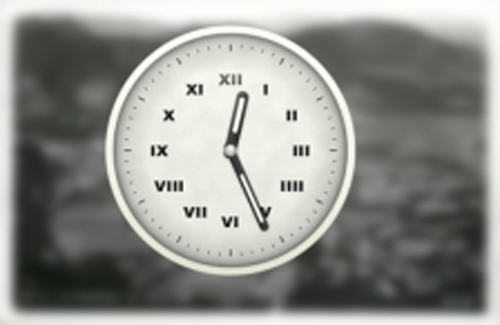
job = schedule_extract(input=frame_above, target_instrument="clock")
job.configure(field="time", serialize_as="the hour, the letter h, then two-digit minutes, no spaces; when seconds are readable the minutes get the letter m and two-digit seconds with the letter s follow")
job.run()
12h26
